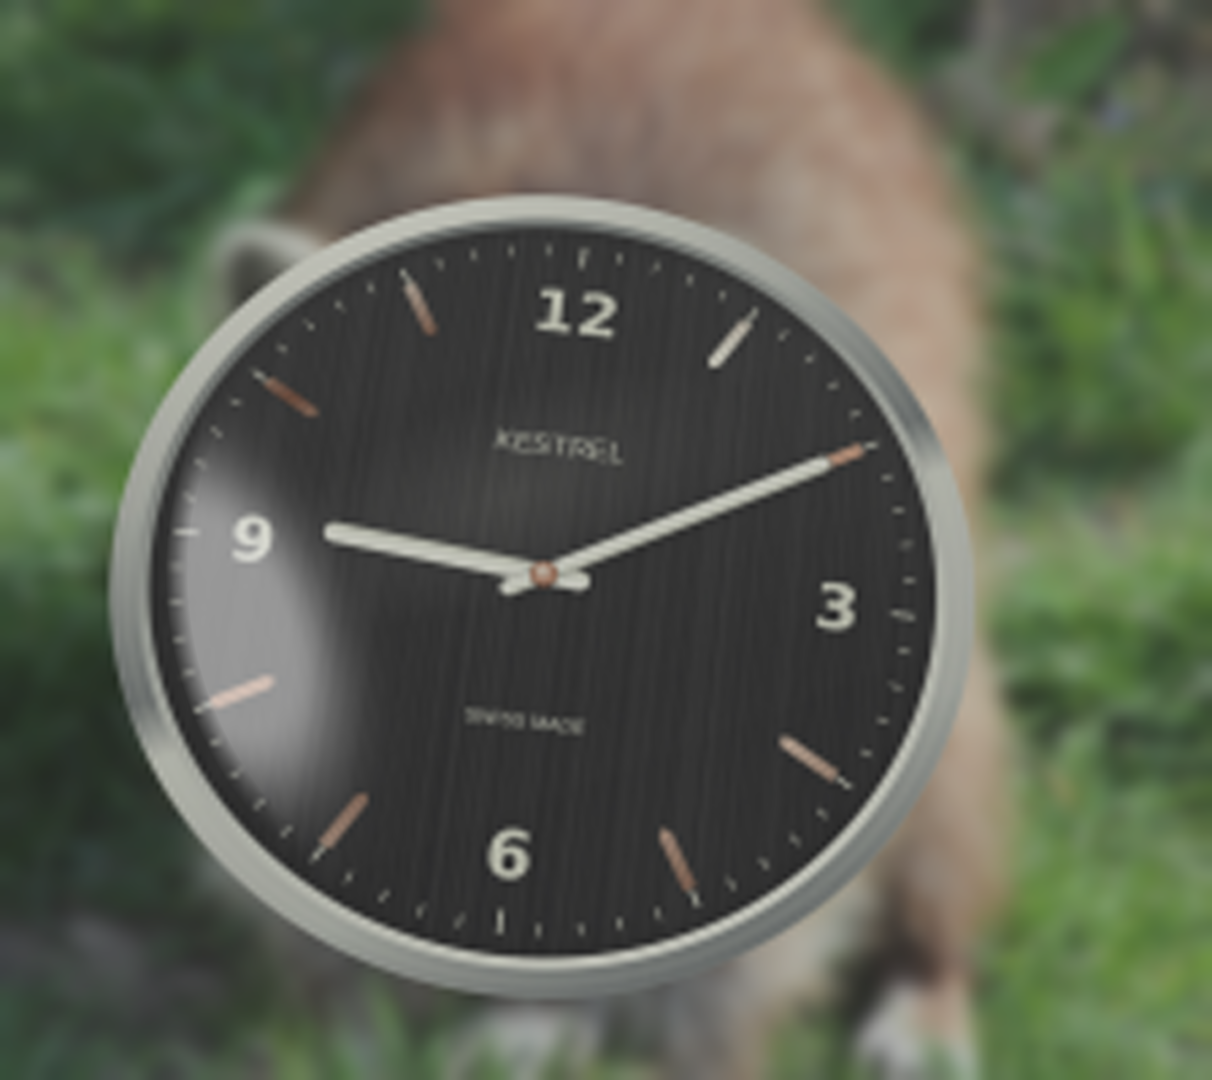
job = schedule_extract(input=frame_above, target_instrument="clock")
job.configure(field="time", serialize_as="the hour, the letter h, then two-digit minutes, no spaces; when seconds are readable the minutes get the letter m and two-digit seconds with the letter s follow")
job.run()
9h10
